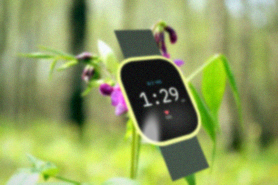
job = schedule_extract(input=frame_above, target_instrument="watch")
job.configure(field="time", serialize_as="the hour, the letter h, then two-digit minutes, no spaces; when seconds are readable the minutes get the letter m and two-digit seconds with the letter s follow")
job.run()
1h29
